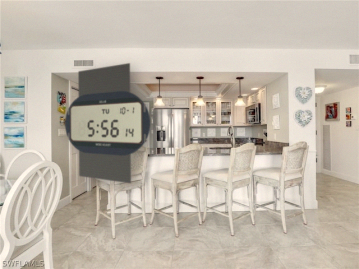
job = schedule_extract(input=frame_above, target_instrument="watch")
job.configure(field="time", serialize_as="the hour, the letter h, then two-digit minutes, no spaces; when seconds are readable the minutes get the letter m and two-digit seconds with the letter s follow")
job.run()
5h56m14s
